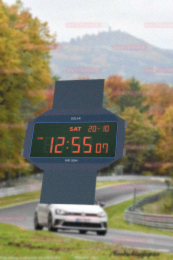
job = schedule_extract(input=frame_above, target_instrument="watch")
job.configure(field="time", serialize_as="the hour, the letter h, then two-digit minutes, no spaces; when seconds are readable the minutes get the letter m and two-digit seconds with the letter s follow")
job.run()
12h55m07s
